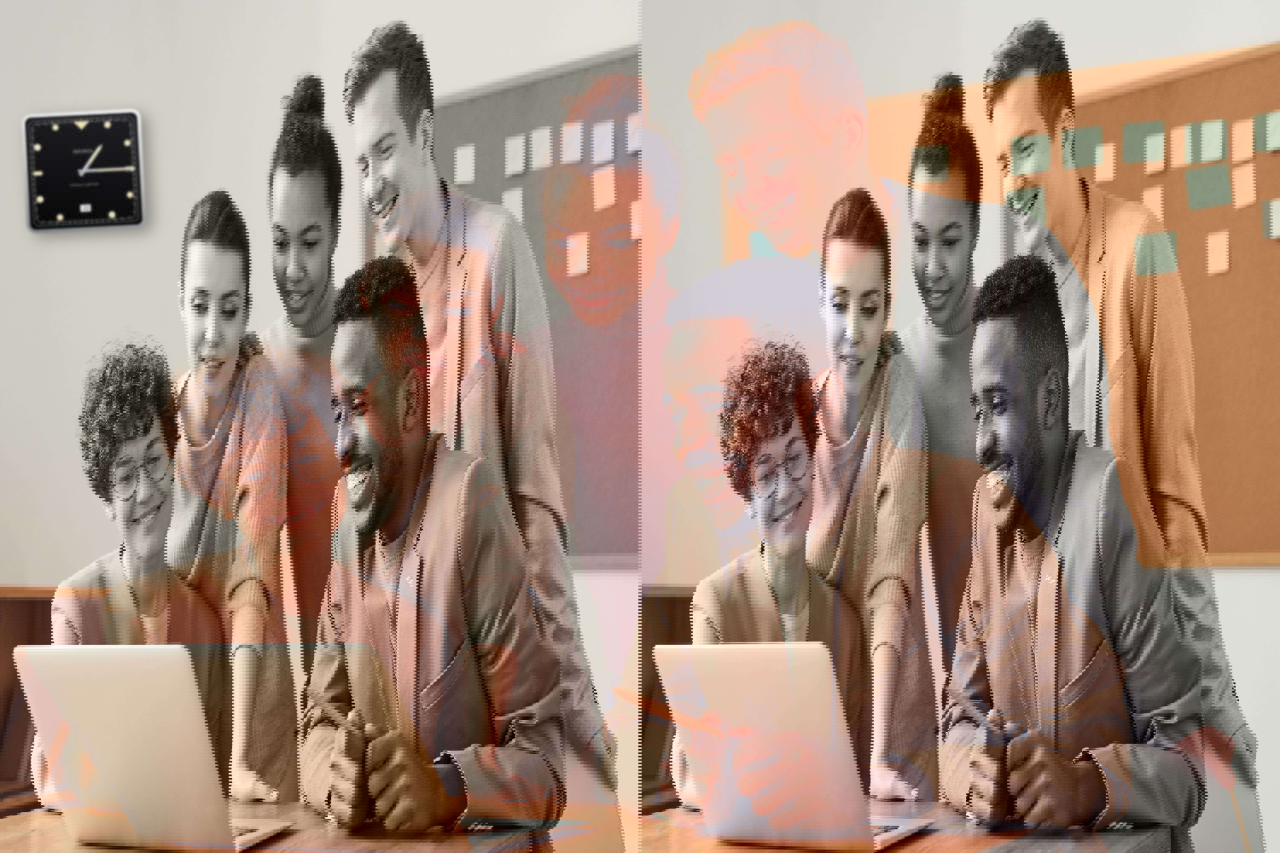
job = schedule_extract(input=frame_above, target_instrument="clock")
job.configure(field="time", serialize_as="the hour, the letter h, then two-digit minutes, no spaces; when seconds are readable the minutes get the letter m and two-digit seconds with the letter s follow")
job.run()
1h15
